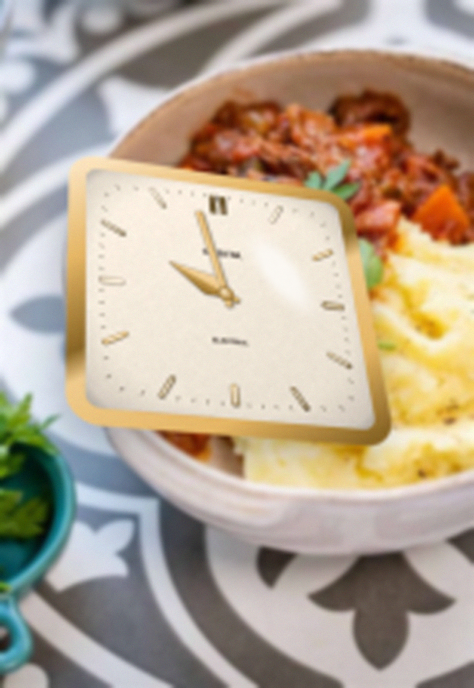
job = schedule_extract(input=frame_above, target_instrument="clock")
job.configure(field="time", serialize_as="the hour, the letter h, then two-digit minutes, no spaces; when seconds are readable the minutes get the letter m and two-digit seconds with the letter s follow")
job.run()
9h58
